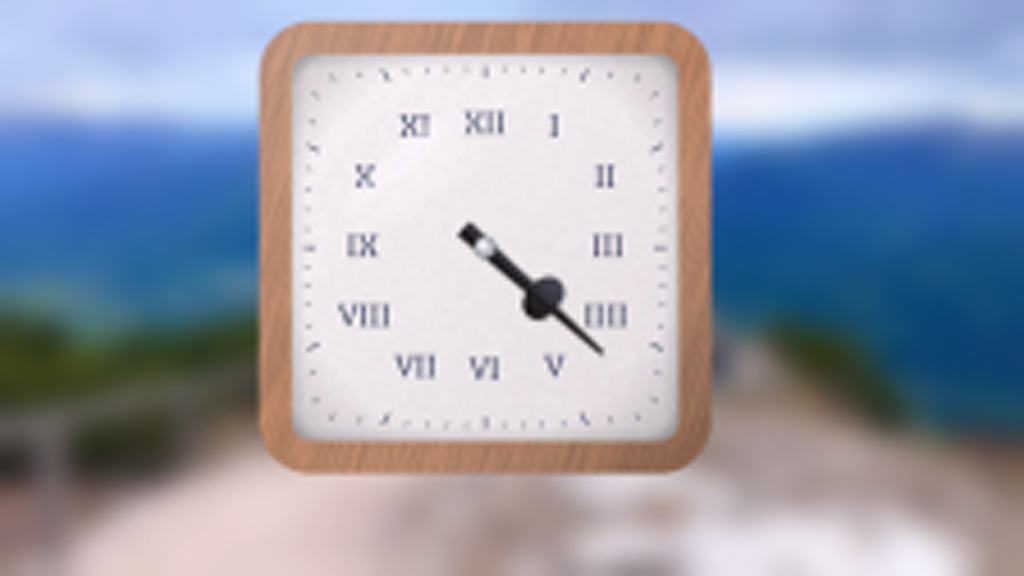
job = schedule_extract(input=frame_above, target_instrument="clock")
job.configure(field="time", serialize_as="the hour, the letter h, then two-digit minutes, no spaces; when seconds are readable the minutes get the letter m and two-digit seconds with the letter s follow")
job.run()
4h22
